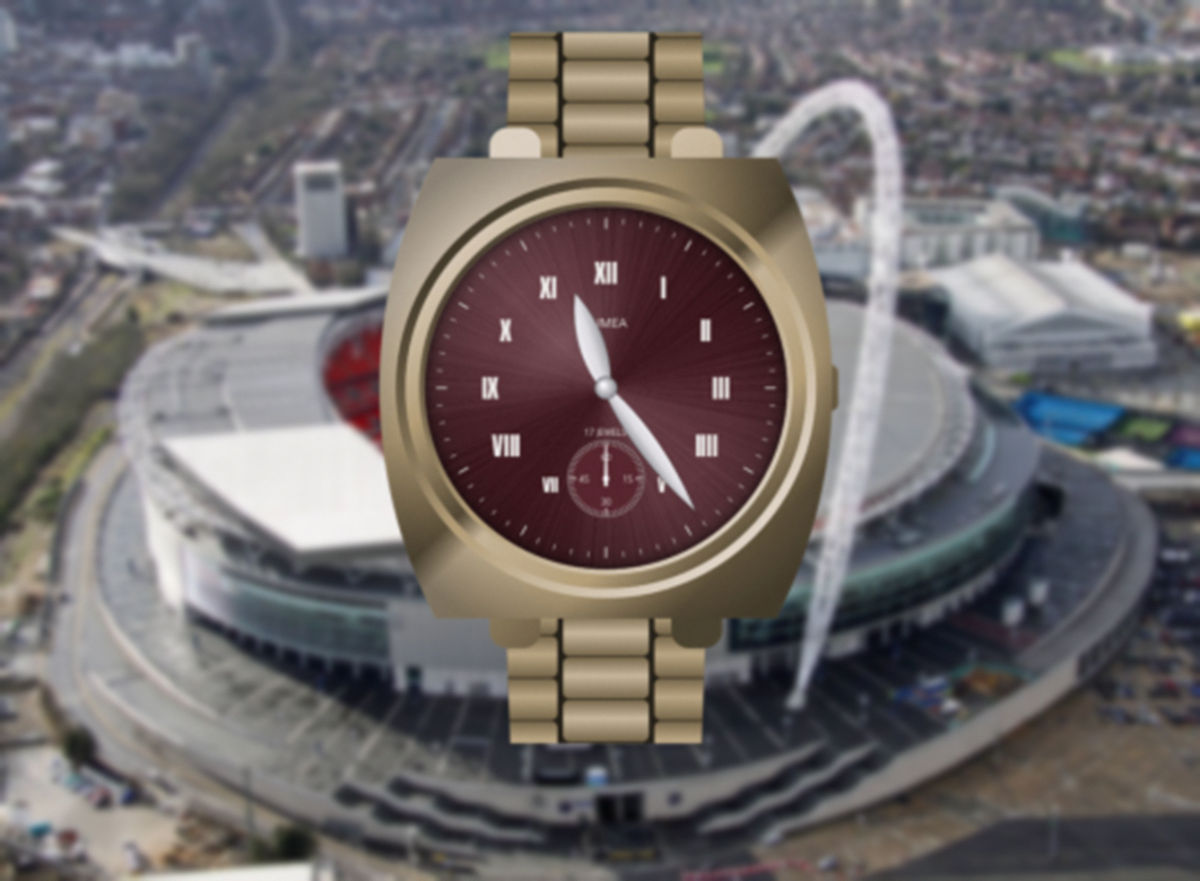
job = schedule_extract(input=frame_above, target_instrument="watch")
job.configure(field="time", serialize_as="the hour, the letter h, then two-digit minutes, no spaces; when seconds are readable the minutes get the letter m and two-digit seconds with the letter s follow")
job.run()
11h24
